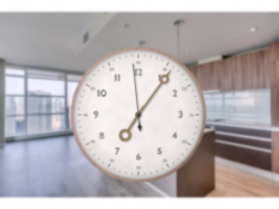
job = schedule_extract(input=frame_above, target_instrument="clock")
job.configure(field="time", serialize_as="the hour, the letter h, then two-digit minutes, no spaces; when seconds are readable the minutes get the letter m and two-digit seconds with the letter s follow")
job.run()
7h05m59s
